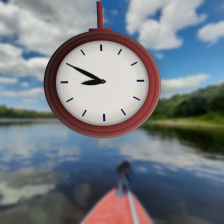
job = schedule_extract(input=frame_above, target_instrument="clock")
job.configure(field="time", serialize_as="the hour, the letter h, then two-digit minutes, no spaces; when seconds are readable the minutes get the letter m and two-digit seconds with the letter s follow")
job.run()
8h50
